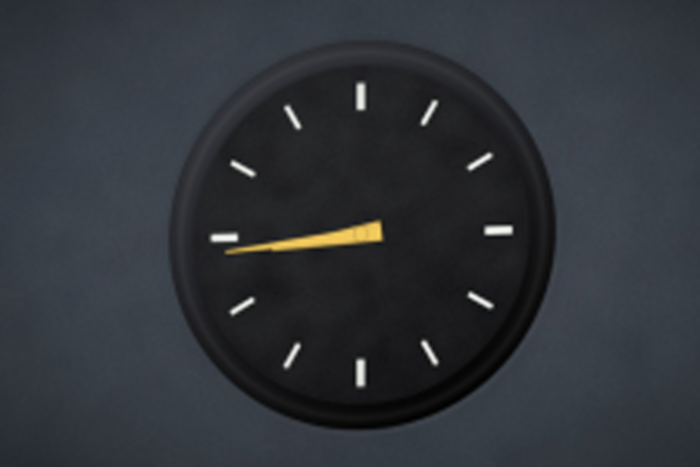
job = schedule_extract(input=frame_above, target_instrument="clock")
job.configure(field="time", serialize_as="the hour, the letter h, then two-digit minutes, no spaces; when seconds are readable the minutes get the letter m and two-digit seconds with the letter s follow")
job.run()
8h44
